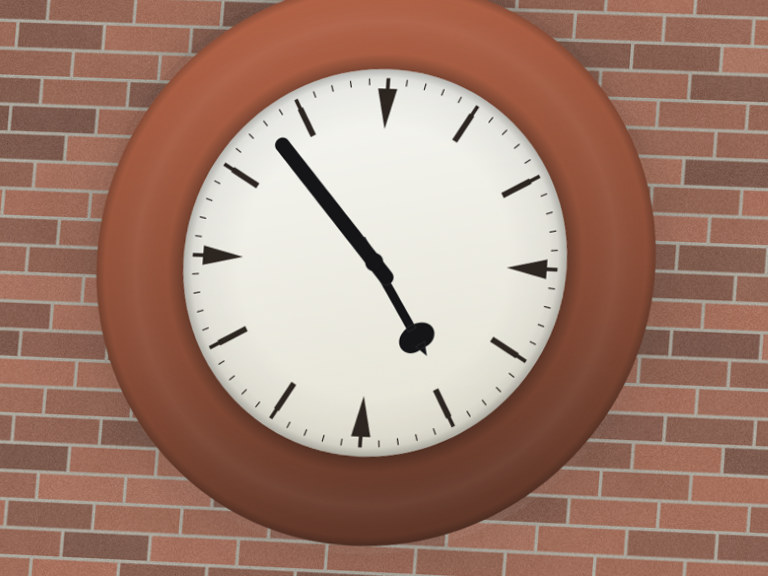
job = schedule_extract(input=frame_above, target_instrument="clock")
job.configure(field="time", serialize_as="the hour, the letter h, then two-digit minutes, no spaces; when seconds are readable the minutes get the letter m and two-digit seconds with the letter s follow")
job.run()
4h53
